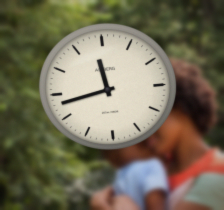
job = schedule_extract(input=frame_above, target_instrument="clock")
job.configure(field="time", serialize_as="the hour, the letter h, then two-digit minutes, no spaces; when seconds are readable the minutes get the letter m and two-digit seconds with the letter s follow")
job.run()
11h43
